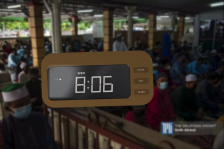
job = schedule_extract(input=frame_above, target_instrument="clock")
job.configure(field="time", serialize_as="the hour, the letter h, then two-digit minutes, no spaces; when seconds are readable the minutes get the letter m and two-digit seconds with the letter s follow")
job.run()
8h06
